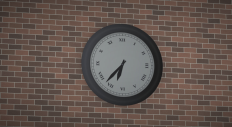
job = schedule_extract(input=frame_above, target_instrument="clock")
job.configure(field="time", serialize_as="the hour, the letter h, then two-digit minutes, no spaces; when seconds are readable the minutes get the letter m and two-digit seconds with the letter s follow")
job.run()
6h37
